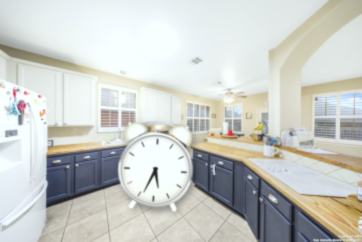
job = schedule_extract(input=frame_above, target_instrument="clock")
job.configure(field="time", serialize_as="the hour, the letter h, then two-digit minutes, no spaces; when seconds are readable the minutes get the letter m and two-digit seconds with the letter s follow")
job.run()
5h34
